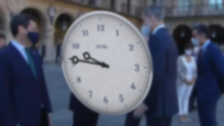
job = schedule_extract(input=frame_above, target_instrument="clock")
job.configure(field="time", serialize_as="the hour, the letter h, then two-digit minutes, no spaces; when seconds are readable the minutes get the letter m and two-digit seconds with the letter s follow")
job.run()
9h46
